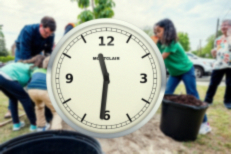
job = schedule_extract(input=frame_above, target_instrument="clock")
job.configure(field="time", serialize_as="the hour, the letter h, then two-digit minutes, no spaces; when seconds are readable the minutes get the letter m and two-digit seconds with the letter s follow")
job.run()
11h31
